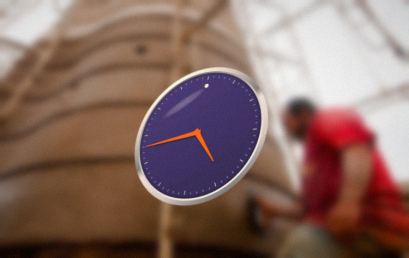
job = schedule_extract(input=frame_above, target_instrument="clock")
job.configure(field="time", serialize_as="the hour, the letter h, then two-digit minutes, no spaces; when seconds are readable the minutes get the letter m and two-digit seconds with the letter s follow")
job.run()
4h43
